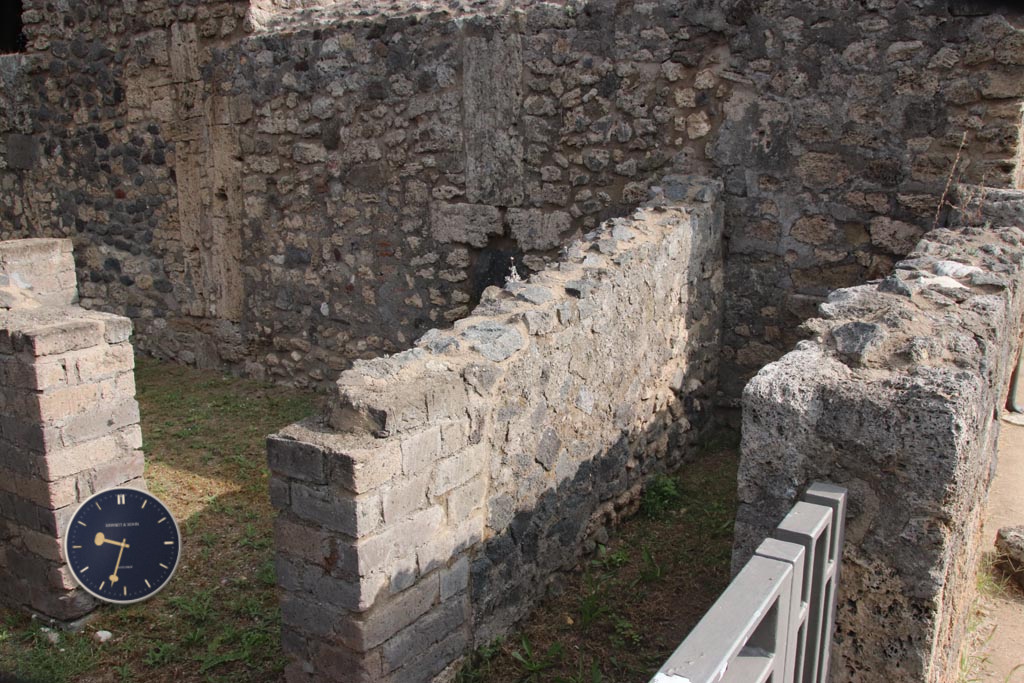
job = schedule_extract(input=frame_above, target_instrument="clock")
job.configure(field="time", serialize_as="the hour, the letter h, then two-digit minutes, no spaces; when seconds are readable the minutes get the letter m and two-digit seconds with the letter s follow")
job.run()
9h33
